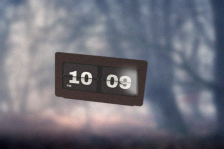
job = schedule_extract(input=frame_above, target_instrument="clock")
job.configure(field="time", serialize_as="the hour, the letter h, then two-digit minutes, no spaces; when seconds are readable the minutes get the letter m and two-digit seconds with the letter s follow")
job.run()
10h09
